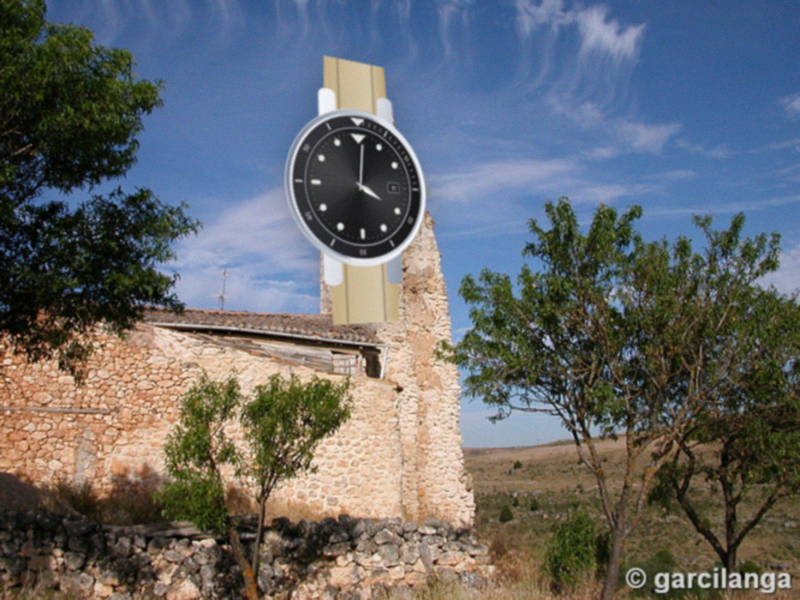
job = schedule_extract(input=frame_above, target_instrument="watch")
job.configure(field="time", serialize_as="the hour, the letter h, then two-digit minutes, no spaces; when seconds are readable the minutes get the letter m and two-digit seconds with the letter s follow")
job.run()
4h01
